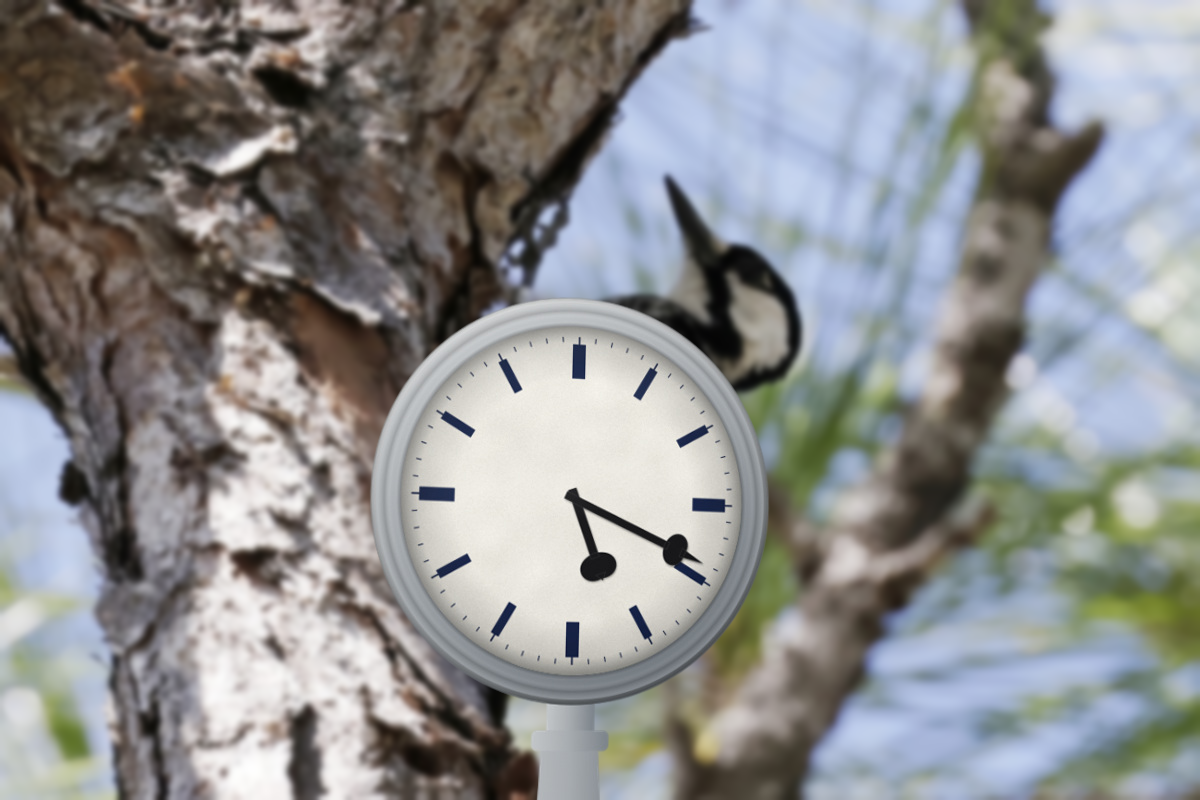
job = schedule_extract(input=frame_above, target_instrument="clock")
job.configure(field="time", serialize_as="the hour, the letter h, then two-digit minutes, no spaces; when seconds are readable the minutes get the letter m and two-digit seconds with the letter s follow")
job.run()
5h19
